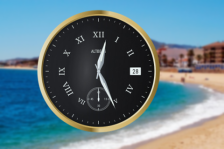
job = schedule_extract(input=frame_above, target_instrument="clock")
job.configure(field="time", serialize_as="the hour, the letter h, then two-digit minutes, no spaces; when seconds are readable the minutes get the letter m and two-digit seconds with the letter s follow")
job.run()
12h26
